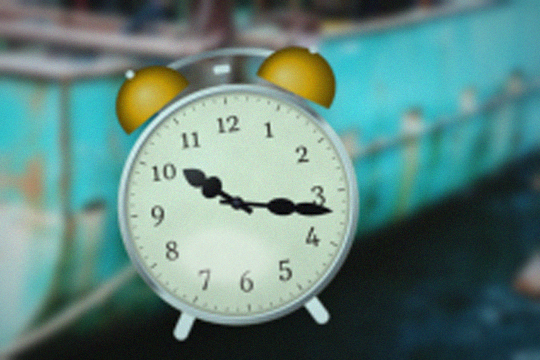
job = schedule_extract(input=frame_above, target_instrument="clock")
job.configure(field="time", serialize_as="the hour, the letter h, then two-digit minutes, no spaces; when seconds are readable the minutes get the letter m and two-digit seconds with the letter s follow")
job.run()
10h17
